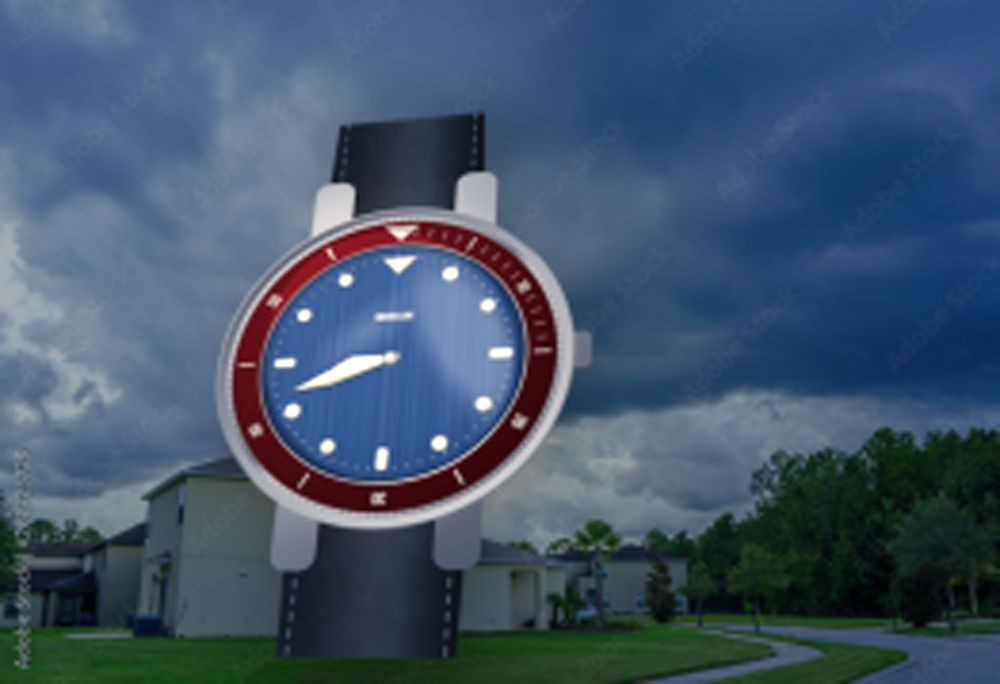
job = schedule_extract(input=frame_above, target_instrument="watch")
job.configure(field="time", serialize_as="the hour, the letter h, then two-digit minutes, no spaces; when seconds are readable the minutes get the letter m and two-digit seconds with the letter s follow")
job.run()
8h42
